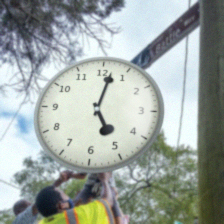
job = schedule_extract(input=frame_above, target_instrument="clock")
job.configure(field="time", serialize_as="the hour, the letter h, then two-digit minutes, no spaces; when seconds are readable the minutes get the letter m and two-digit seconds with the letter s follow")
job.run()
5h02
